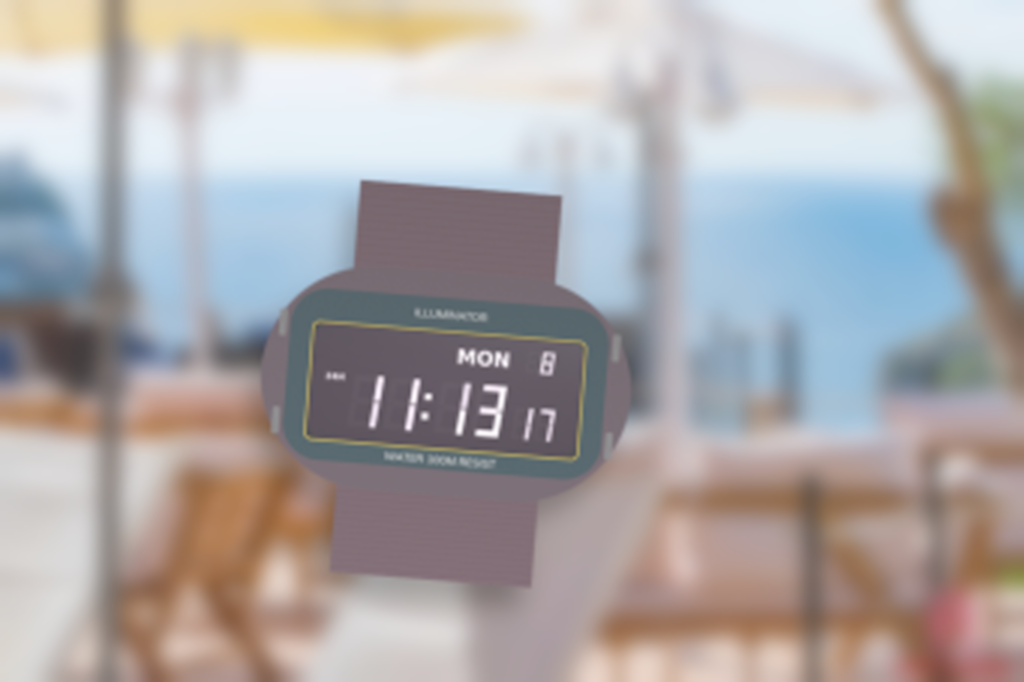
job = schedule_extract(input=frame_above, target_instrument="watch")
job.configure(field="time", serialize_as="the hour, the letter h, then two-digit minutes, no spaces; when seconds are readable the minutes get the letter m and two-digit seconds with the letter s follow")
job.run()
11h13m17s
